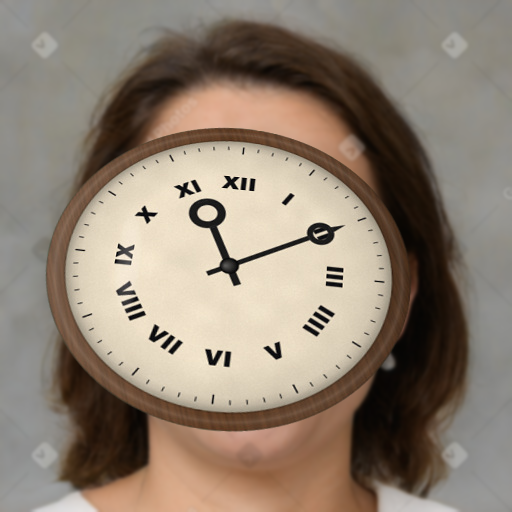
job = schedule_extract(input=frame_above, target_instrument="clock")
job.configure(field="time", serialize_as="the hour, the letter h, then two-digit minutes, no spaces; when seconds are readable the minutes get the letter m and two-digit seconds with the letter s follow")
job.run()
11h10
